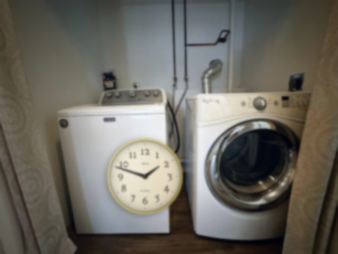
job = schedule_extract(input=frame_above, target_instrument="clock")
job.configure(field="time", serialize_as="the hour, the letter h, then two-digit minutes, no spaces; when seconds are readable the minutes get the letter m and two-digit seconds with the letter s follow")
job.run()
1h48
